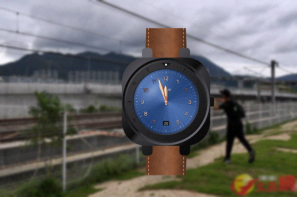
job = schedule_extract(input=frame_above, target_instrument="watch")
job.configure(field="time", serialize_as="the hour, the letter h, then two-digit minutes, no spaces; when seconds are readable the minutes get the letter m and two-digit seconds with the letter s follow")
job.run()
11h57
